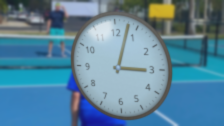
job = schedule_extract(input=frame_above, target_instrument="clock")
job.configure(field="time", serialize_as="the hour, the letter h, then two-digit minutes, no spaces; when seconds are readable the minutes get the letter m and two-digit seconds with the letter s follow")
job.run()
3h03
